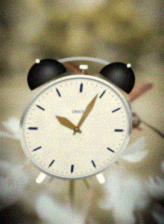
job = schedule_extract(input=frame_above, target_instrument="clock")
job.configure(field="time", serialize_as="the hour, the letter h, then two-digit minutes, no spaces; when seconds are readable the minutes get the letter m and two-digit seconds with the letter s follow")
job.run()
10h04
